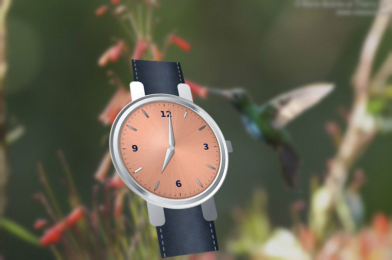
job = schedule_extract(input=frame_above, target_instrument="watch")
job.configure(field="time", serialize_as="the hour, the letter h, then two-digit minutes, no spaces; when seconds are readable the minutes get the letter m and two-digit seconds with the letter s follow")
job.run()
7h01
